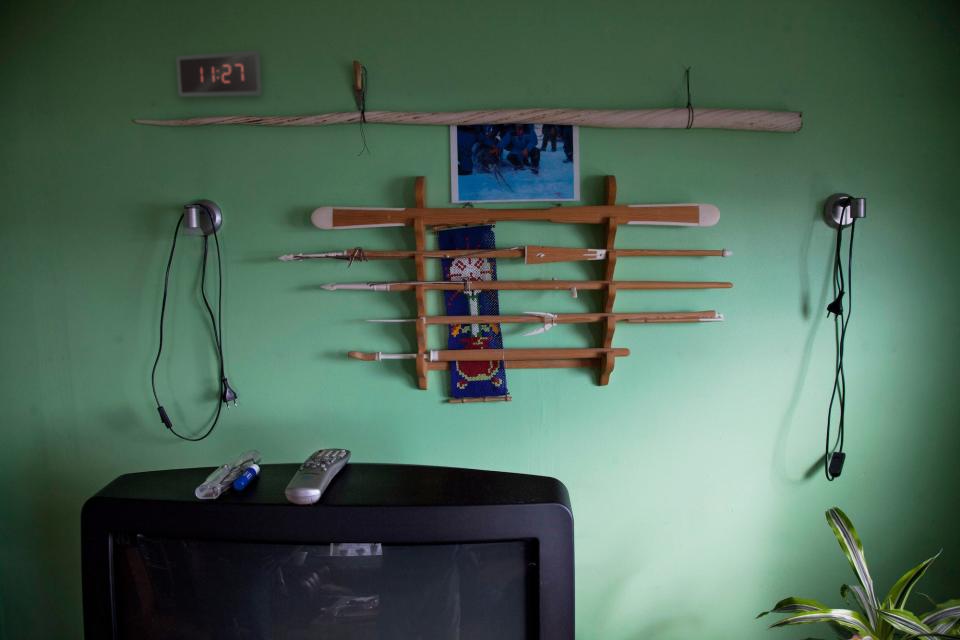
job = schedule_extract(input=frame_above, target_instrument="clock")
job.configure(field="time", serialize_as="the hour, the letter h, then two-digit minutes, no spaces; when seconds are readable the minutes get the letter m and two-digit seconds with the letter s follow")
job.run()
11h27
